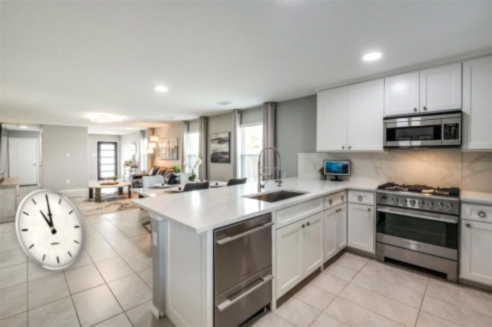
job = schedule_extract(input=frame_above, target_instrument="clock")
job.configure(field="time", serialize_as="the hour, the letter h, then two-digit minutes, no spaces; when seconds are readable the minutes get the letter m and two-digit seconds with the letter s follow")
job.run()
11h00
